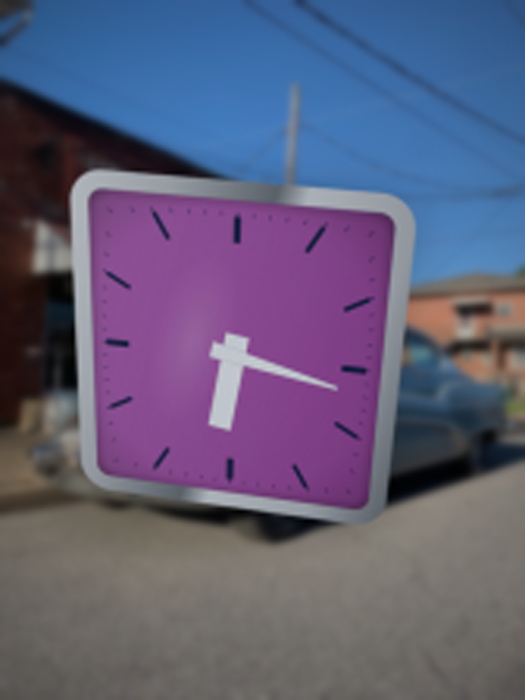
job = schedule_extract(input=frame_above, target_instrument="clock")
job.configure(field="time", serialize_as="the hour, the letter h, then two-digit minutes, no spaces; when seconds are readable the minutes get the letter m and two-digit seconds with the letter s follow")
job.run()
6h17
